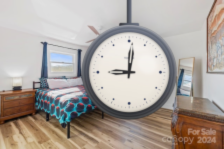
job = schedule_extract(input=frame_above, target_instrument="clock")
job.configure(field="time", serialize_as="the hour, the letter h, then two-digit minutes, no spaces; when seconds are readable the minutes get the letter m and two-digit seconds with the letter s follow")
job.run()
9h01
